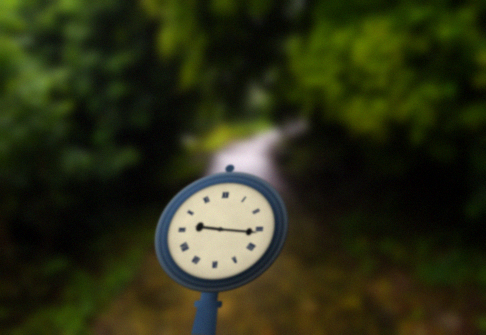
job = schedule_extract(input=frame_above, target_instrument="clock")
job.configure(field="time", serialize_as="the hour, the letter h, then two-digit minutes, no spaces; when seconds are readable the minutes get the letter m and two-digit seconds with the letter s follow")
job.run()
9h16
